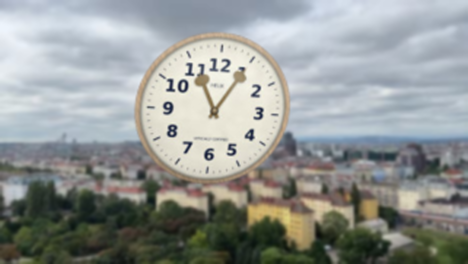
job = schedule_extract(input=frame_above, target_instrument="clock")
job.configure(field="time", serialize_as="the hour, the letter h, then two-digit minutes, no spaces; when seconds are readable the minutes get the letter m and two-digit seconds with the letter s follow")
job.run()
11h05
